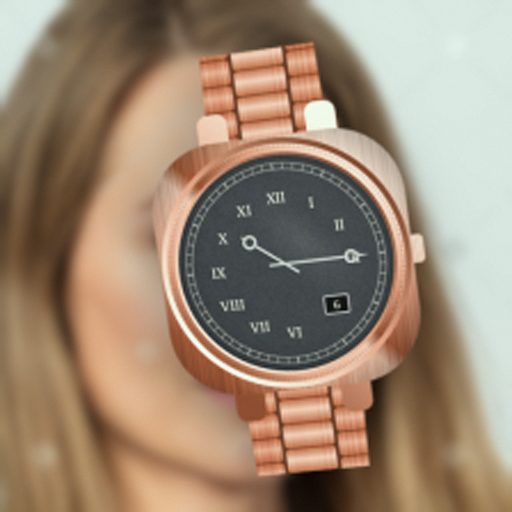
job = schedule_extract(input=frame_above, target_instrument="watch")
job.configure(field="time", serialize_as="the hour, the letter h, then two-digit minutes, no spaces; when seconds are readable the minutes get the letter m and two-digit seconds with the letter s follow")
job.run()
10h15
